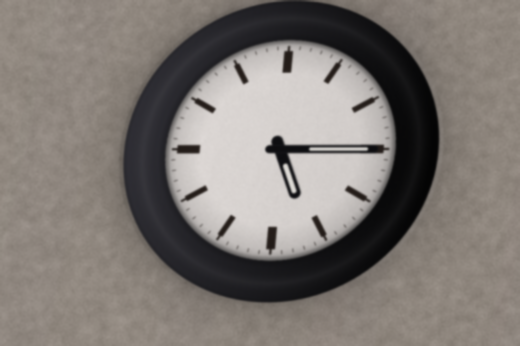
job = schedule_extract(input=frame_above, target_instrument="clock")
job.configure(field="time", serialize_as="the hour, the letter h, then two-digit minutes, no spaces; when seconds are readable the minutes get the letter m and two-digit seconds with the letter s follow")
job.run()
5h15
